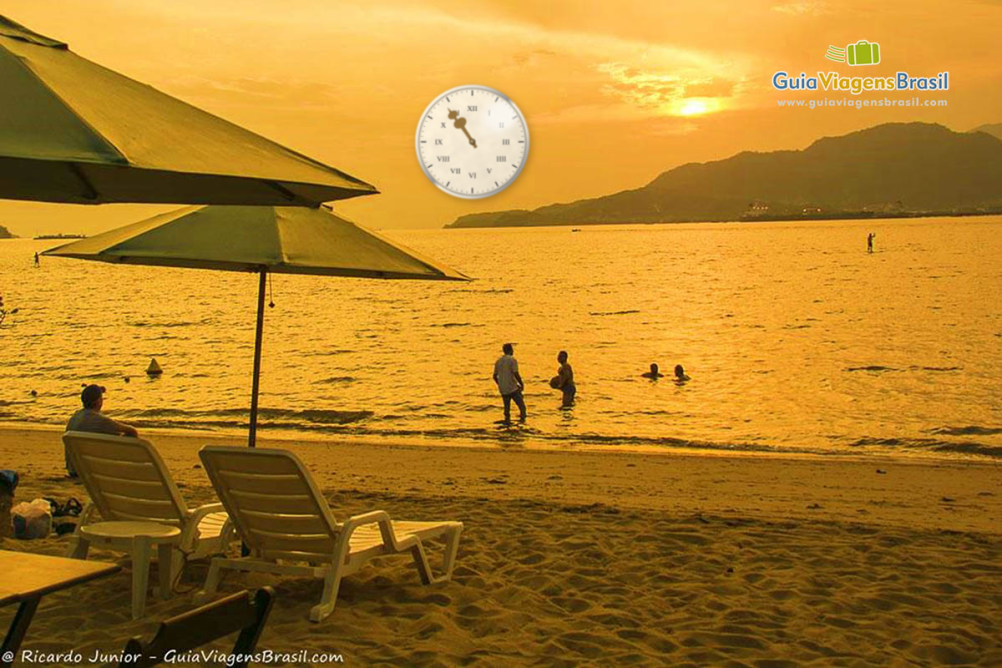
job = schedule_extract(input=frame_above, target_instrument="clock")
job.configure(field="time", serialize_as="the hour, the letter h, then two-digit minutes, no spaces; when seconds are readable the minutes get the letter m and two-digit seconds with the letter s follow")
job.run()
10h54
